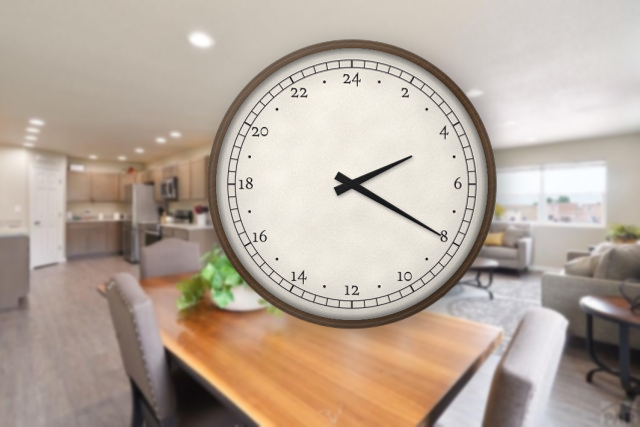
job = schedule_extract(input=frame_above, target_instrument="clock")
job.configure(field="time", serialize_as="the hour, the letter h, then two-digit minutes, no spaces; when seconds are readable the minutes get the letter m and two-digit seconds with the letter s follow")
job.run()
4h20
